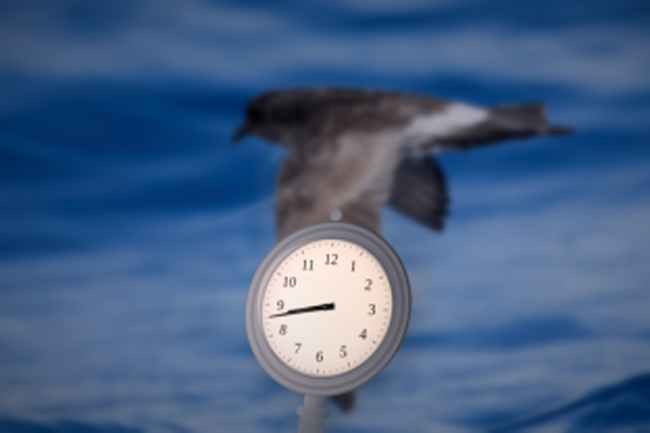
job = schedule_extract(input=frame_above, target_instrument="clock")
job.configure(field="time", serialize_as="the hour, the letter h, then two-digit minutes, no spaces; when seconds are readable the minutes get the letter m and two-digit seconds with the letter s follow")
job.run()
8h43
